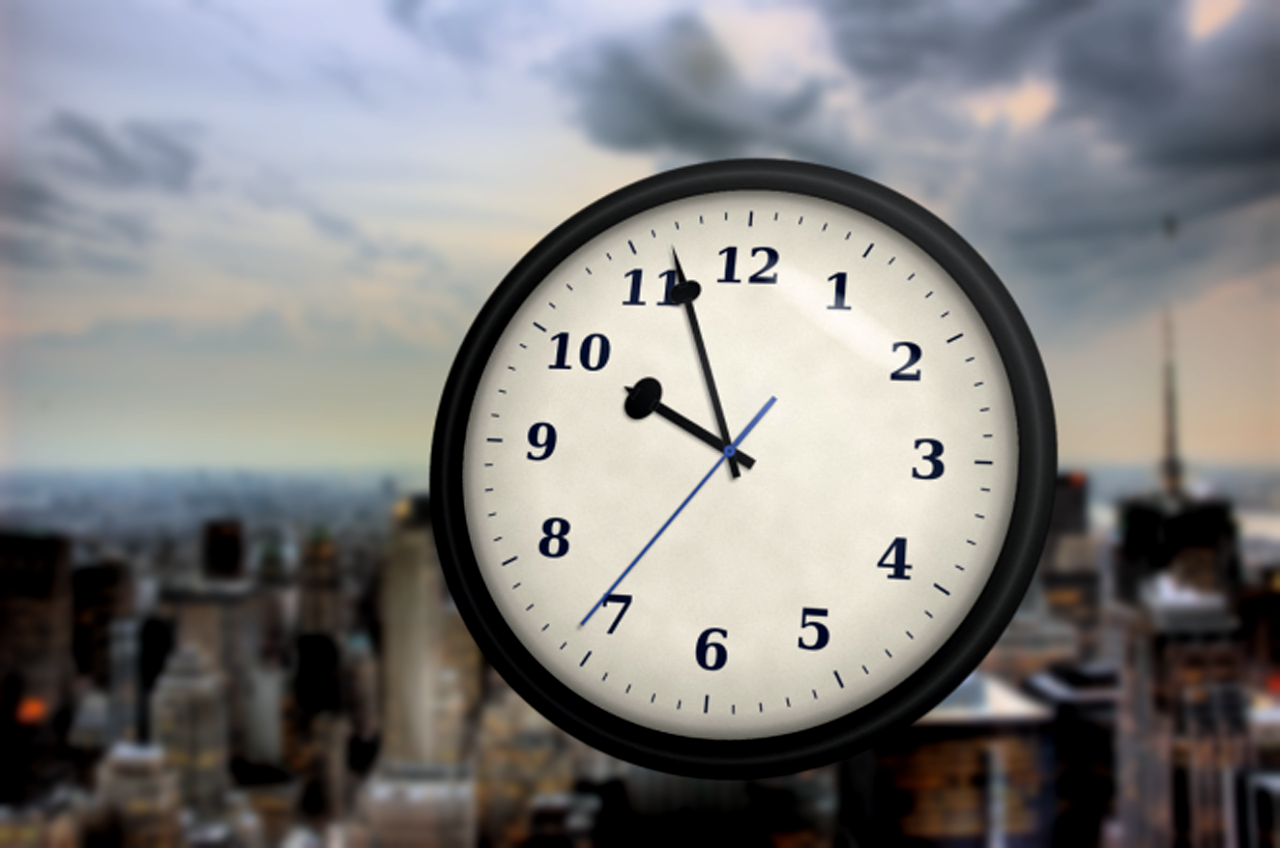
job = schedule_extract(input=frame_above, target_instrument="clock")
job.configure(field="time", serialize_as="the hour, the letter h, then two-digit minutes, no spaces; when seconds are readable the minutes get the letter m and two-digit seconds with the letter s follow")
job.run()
9h56m36s
